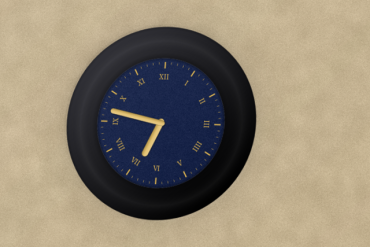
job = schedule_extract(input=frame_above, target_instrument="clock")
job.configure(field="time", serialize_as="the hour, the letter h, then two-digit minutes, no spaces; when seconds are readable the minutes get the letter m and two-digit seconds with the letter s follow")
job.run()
6h47
